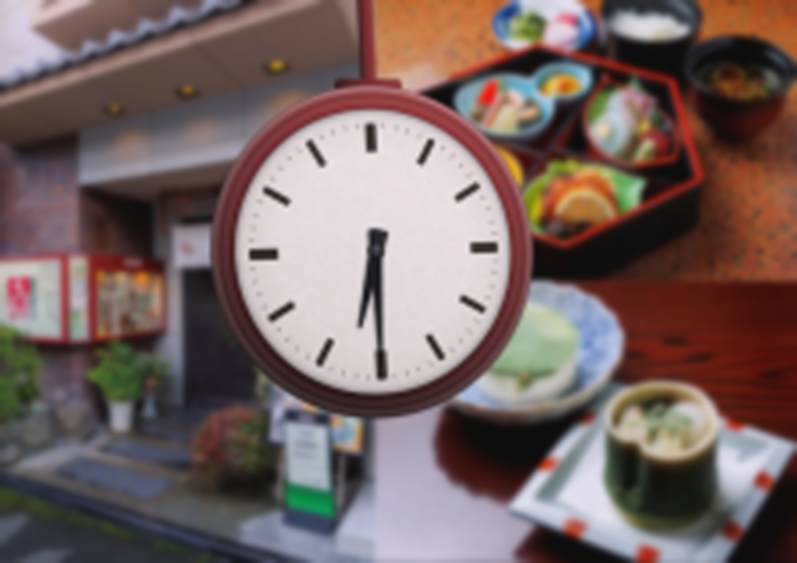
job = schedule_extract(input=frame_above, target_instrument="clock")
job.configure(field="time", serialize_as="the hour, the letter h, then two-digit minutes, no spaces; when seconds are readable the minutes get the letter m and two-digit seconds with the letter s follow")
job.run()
6h30
